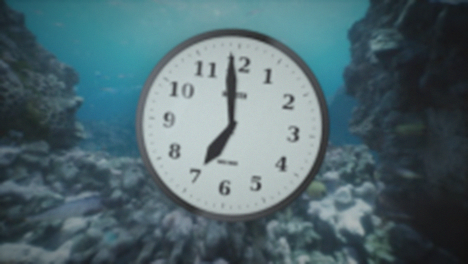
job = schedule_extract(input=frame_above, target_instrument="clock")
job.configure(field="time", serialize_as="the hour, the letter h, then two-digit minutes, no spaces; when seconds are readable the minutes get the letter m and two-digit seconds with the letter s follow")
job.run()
6h59
